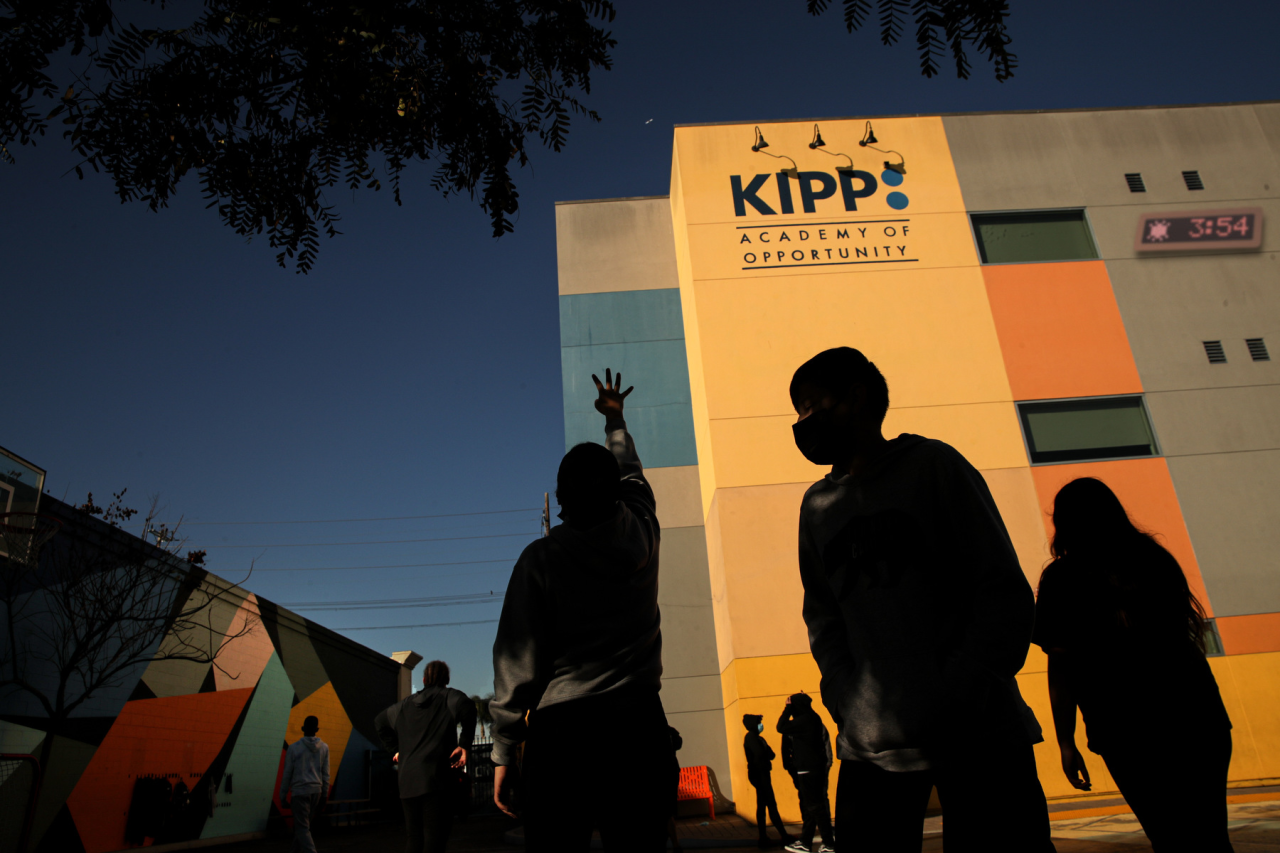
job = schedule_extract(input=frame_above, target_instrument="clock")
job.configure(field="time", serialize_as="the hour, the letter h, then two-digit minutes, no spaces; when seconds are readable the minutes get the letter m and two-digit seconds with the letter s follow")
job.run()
3h54
